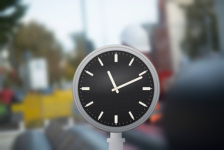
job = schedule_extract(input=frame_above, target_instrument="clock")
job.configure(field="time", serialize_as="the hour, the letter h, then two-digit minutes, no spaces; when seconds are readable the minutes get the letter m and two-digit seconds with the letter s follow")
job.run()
11h11
